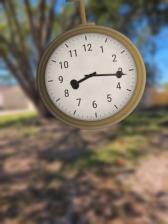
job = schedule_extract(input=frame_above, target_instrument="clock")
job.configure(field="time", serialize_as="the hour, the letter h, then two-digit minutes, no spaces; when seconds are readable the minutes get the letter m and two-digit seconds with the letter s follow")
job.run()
8h16
